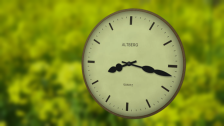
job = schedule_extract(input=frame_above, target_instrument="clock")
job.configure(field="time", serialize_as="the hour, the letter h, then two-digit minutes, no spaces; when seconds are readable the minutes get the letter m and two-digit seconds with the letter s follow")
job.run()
8h17
